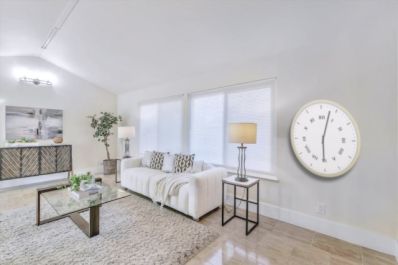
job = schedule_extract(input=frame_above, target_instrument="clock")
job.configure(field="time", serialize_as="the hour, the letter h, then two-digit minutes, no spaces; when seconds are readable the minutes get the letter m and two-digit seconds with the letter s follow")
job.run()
6h03
